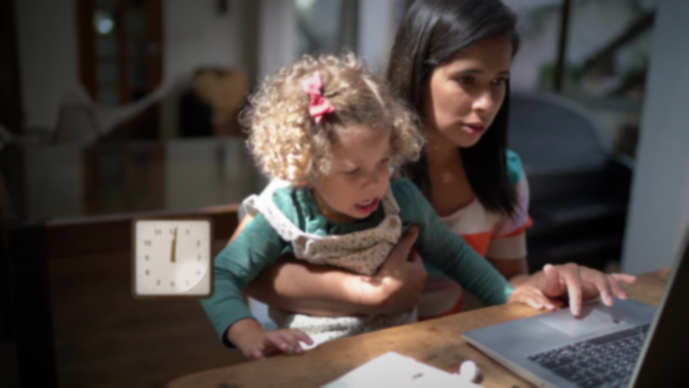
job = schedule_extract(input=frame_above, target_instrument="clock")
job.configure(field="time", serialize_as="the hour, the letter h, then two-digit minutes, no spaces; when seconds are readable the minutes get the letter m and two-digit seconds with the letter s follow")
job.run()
12h01
